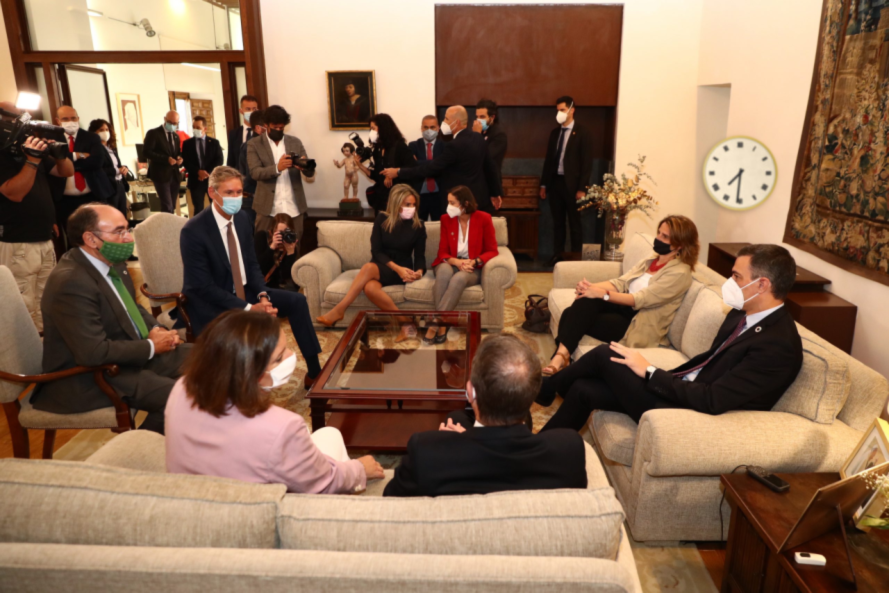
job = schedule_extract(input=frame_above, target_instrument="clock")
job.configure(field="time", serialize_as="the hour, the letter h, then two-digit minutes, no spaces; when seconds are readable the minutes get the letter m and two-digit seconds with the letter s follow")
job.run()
7h31
